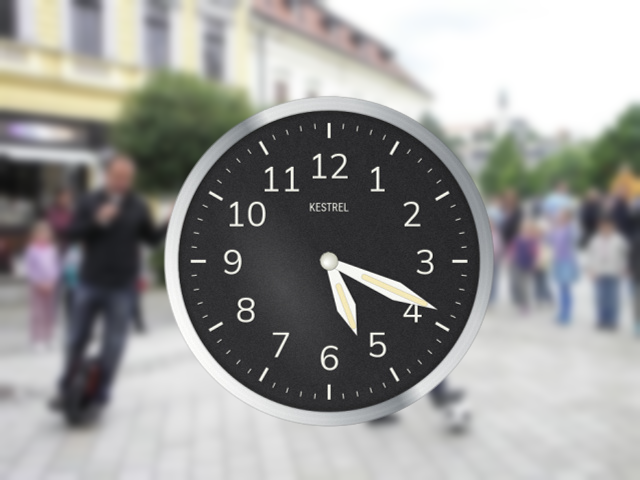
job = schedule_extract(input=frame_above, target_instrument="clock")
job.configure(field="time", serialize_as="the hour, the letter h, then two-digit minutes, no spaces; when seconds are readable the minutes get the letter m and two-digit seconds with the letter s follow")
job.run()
5h19
